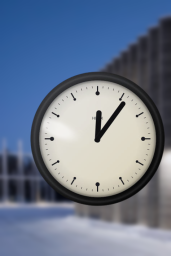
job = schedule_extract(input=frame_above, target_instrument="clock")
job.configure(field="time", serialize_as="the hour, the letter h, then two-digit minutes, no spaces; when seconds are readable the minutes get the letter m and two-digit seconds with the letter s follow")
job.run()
12h06
